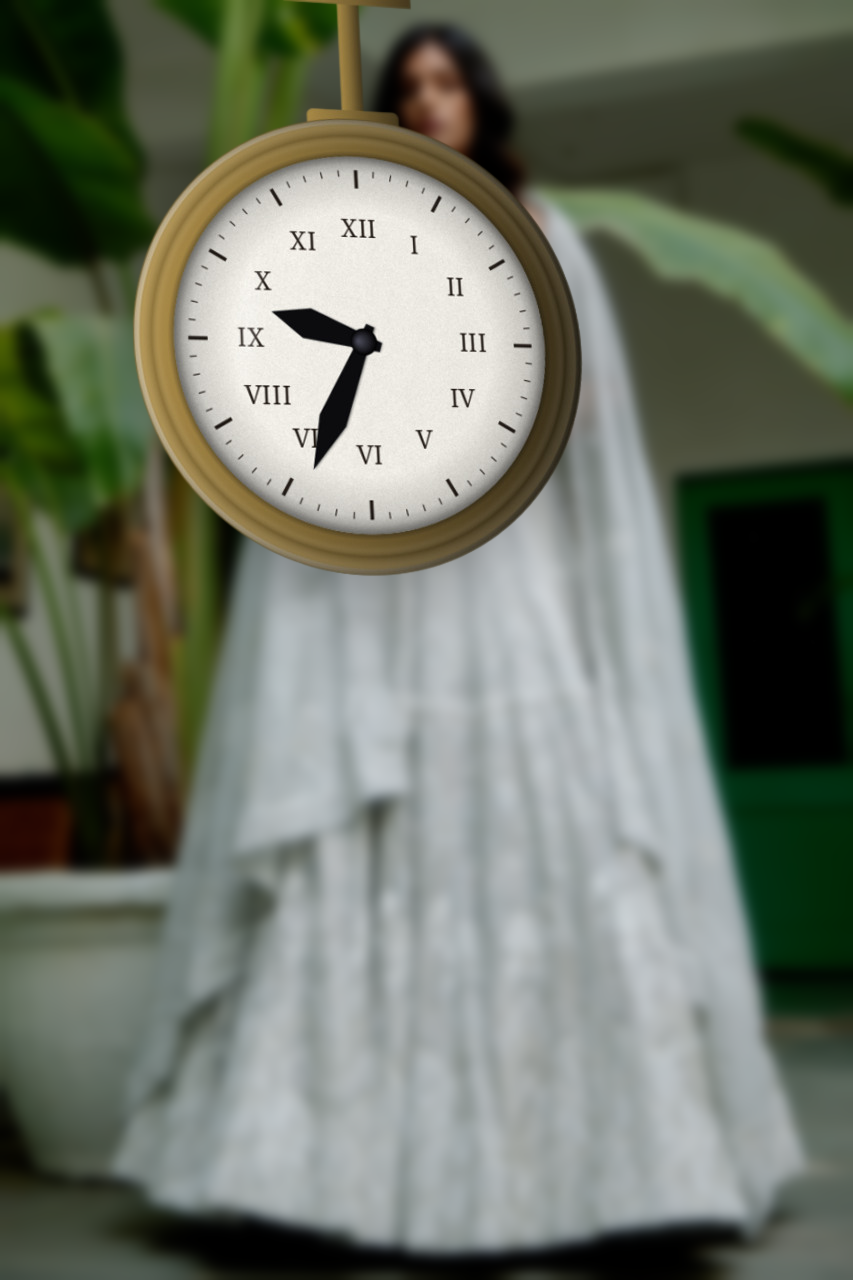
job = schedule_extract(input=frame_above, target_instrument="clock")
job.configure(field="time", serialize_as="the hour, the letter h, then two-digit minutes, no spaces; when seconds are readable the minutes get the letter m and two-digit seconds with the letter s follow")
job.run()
9h34
